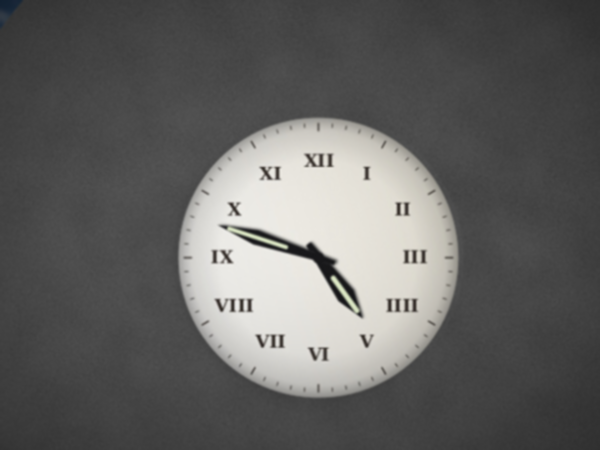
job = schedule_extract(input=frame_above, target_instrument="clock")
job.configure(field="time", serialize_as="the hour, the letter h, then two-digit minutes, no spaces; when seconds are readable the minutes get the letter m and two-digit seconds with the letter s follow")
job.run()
4h48
